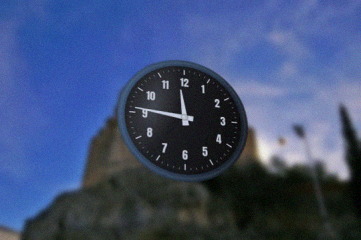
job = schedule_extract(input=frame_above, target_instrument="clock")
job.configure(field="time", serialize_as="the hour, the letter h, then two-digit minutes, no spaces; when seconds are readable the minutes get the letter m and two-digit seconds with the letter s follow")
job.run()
11h46
